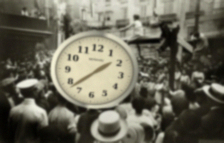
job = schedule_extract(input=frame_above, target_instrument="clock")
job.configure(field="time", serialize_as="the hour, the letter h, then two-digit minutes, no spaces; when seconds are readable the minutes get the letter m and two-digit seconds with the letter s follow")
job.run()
1h38
